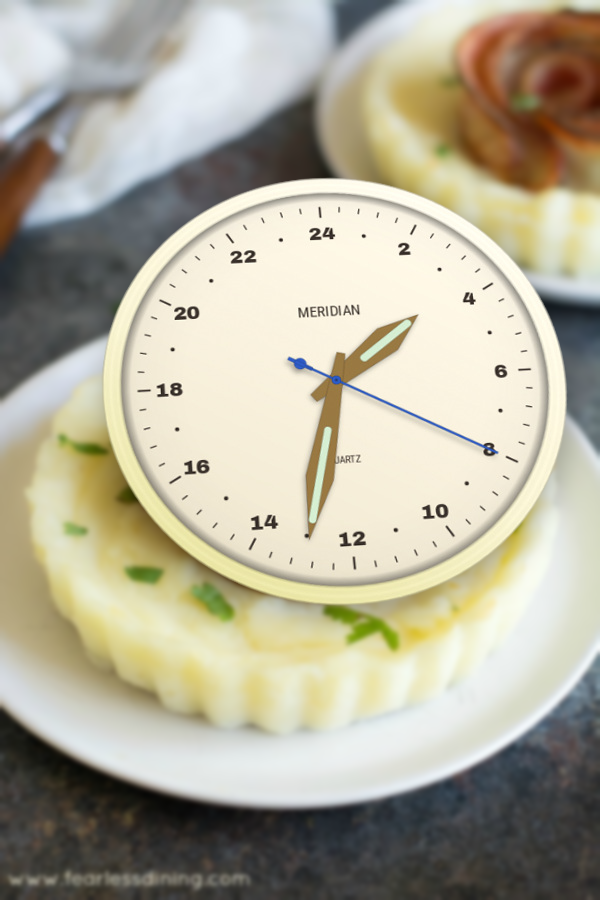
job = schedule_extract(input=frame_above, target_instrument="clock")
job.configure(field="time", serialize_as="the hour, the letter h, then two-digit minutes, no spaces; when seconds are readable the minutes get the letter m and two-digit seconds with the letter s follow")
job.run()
3h32m20s
